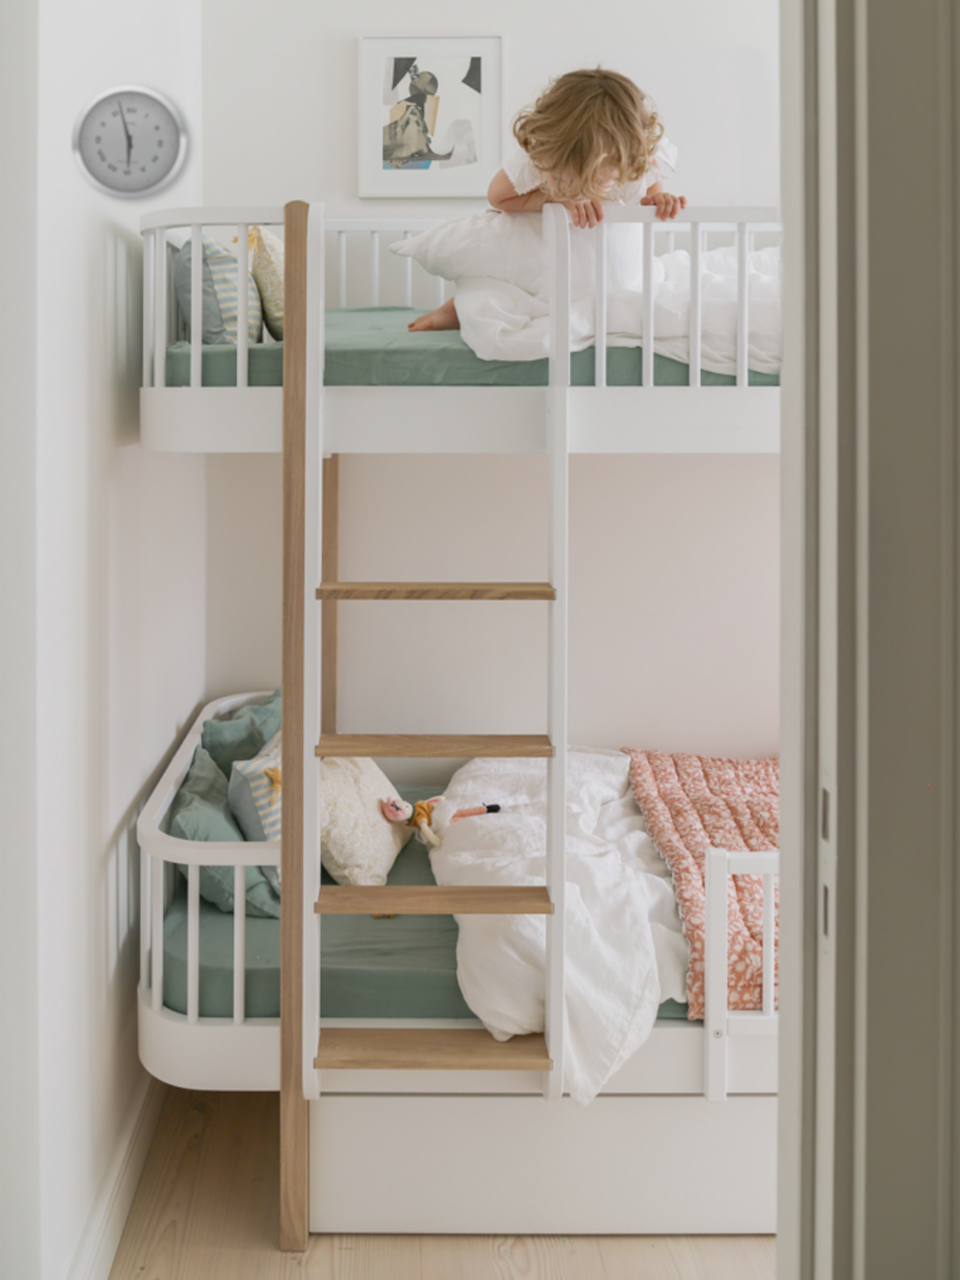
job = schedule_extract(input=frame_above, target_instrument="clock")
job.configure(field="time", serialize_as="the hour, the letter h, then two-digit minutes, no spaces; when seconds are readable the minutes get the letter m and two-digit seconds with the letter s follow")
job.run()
5h57
